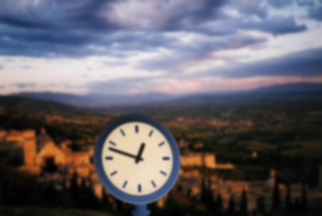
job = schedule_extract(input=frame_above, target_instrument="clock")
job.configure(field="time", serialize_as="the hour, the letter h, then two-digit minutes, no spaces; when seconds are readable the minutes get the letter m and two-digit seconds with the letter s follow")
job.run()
12h48
